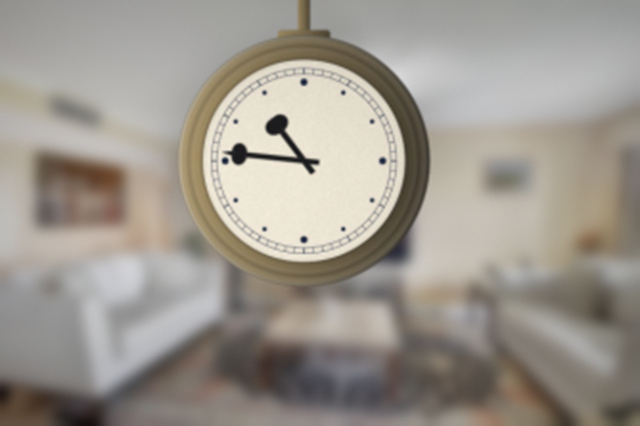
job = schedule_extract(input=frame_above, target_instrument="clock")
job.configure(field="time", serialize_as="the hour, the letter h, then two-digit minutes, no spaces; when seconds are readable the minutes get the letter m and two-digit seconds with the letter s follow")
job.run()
10h46
